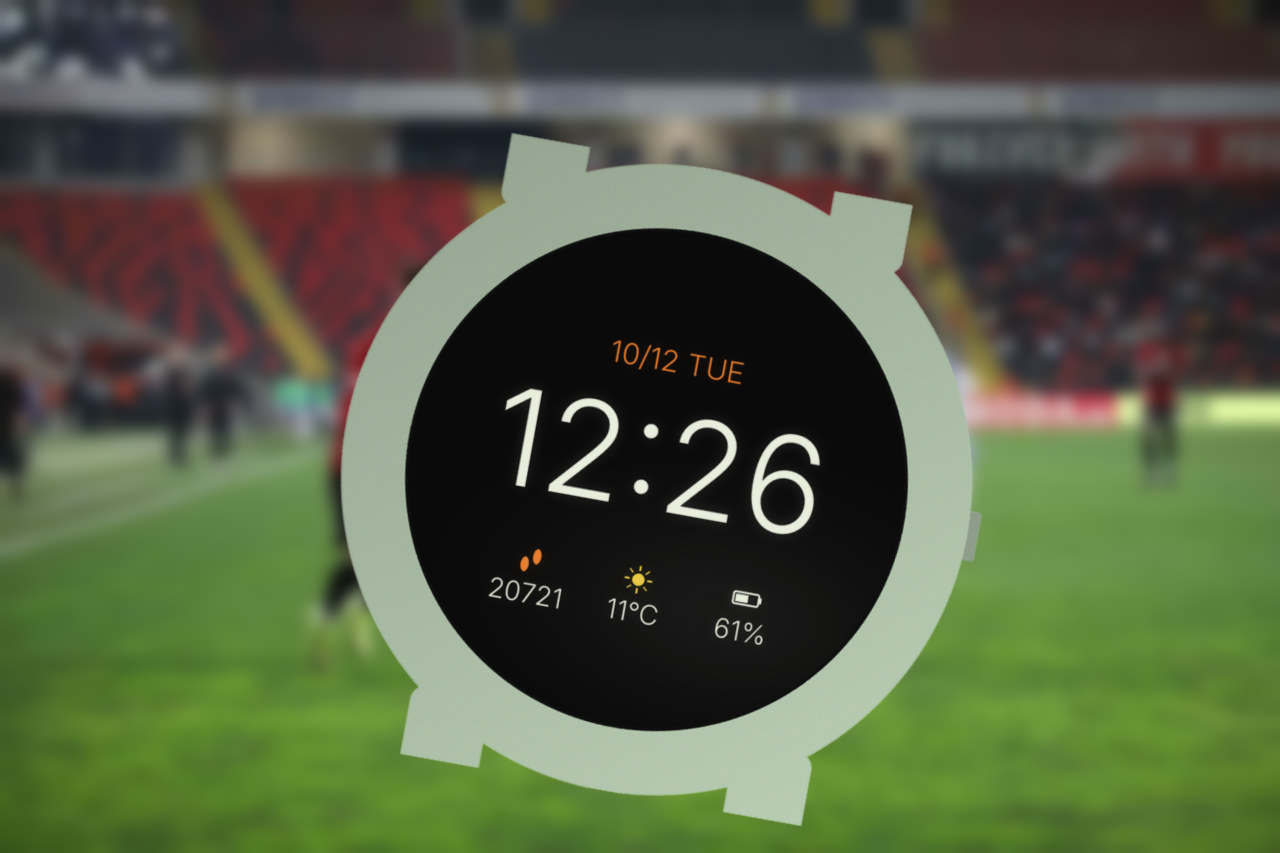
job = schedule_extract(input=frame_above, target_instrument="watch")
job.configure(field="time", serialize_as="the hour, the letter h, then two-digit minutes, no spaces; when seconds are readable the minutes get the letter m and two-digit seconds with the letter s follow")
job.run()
12h26
